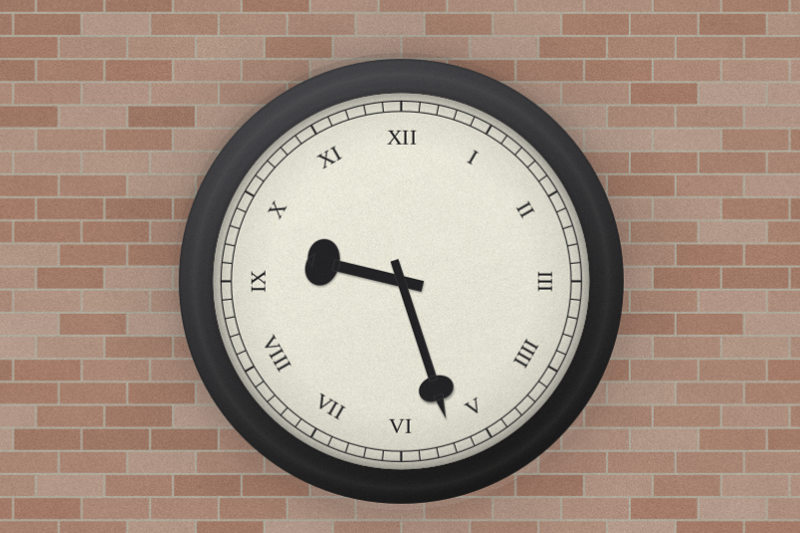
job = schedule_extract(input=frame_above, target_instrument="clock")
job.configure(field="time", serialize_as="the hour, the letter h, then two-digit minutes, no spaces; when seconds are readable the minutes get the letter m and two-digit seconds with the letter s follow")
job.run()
9h27
